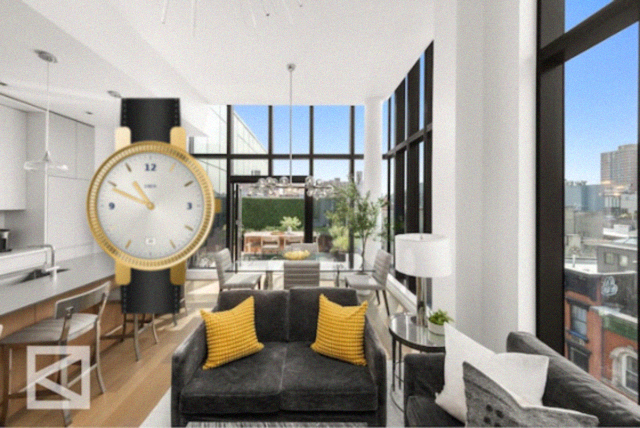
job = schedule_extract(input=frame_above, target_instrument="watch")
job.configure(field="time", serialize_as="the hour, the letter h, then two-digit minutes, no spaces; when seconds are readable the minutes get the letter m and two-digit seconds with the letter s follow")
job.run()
10h49
